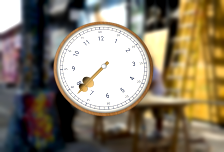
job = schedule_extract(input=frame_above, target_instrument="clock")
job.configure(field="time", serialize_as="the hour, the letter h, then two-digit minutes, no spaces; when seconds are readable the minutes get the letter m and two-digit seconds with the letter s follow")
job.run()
7h38
